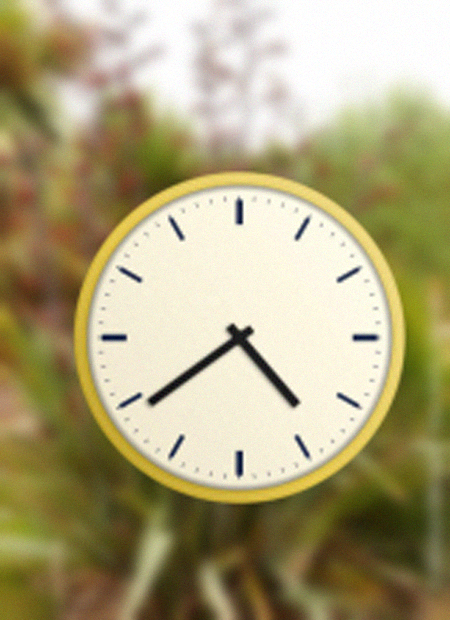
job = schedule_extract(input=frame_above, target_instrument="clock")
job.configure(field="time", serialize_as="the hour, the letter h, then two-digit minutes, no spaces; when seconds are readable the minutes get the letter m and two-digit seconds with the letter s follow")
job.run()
4h39
